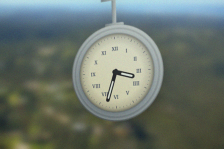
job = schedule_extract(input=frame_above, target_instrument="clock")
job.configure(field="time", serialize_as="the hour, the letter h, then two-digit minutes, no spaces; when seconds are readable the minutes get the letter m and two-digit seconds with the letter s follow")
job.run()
3h33
